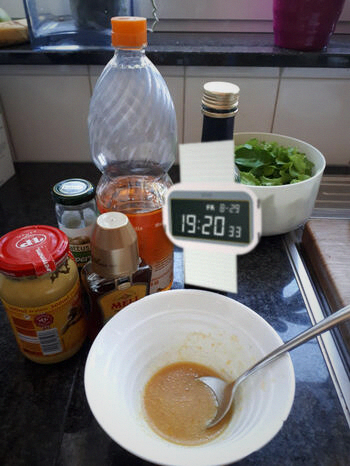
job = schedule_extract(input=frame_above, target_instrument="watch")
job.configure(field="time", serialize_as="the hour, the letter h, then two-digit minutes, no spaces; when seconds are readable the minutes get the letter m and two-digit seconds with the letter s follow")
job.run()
19h20
